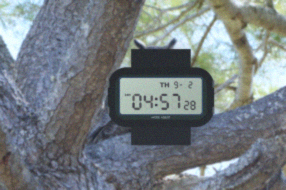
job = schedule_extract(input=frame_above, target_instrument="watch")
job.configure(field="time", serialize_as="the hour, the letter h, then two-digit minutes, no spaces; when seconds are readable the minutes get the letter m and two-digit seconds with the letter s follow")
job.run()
4h57m28s
